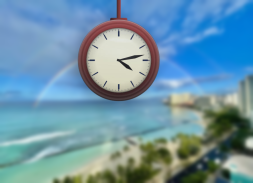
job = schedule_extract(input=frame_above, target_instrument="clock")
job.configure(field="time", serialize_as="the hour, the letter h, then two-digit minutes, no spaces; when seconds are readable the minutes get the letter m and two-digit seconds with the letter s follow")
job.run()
4h13
